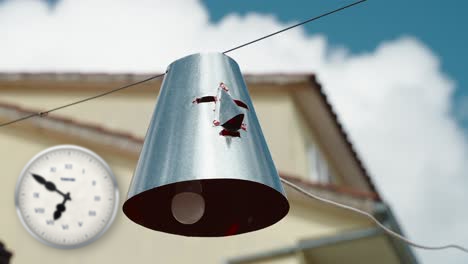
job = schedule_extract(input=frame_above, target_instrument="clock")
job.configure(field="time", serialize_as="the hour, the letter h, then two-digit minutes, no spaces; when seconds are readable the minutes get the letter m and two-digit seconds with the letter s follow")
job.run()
6h50
